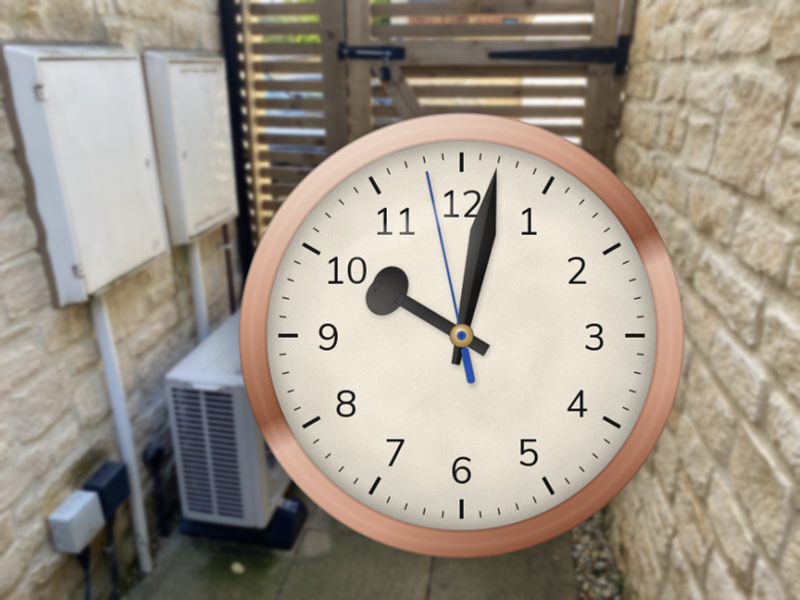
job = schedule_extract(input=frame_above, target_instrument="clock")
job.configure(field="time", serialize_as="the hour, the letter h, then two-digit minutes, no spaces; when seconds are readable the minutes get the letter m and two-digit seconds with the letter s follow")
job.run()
10h01m58s
